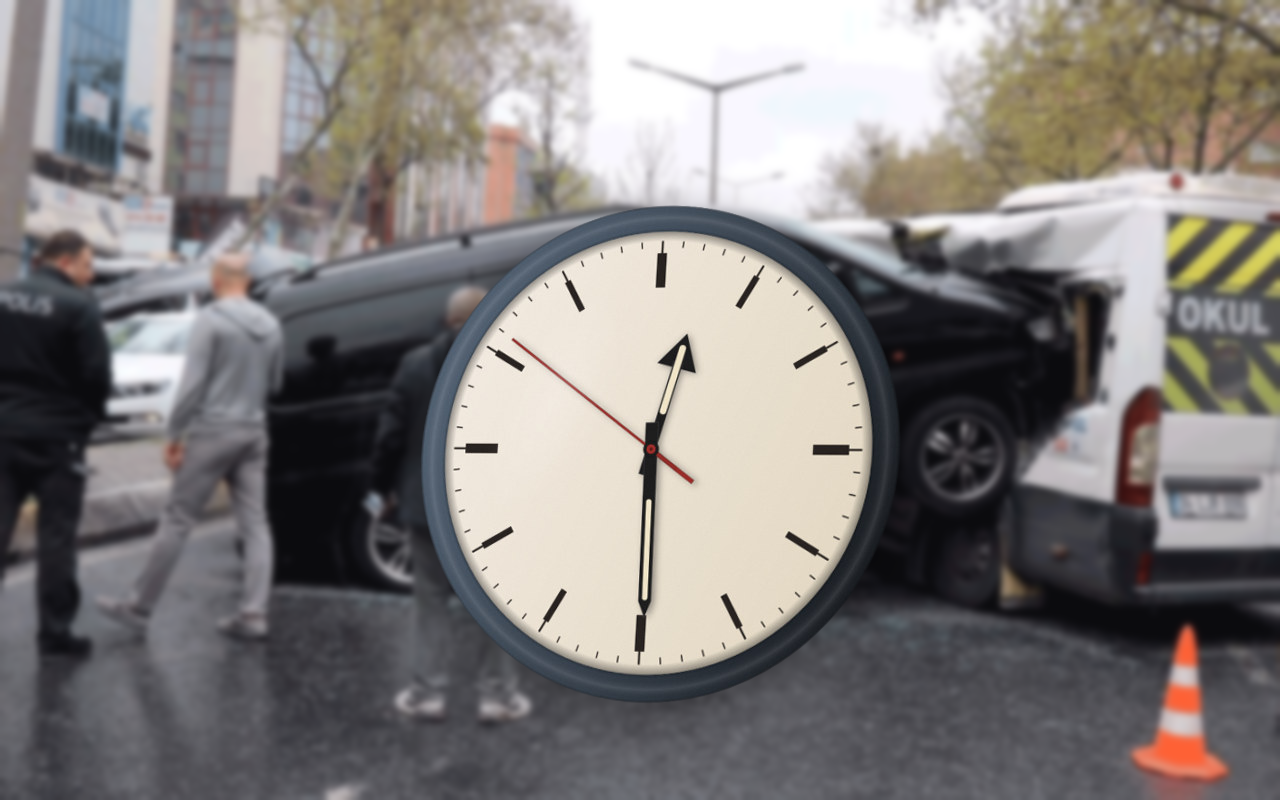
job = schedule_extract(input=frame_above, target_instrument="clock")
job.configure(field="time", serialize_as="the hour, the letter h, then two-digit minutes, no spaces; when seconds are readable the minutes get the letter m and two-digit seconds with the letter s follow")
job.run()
12h29m51s
